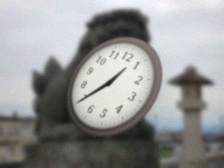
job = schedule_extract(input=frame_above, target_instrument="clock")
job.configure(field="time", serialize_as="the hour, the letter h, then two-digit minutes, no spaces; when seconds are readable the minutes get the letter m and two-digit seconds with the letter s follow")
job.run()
12h35
